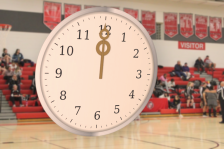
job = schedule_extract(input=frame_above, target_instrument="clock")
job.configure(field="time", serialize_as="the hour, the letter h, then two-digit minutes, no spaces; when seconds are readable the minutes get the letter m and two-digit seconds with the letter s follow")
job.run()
12h00
